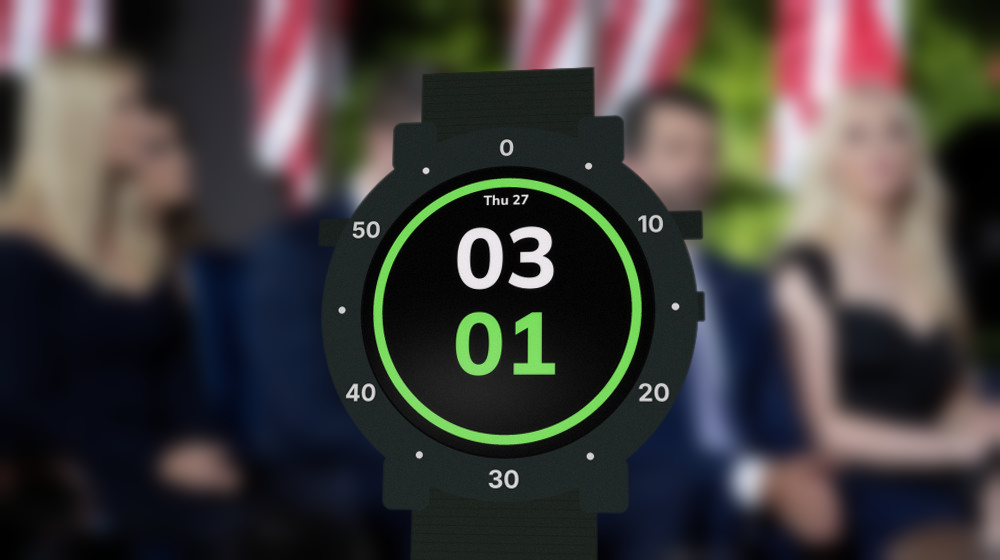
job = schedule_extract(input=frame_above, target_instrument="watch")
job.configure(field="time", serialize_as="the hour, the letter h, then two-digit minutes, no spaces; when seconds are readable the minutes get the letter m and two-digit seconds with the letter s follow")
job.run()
3h01
